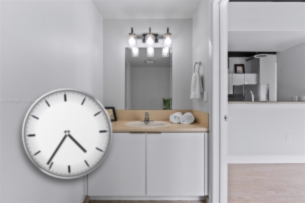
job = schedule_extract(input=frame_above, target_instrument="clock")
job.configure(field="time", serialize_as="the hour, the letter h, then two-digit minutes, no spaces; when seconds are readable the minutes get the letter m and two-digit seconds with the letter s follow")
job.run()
4h36
